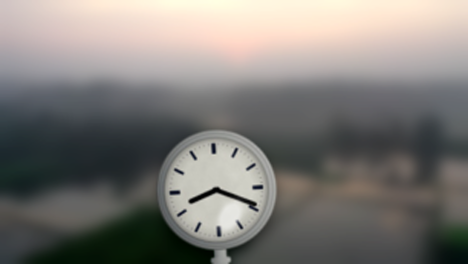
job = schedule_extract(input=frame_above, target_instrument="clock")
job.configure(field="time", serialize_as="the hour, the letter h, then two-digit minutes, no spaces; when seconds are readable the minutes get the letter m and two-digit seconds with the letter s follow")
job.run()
8h19
